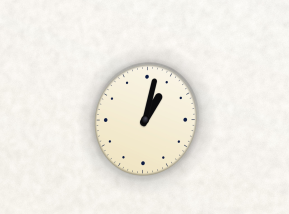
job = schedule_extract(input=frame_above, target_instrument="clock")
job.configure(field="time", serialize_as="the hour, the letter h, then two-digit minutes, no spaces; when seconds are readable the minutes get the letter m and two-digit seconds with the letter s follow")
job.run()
1h02
